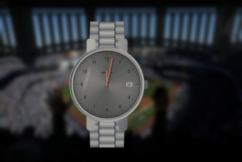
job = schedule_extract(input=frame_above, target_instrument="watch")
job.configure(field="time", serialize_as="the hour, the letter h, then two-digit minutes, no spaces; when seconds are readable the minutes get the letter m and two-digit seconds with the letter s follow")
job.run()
12h02
